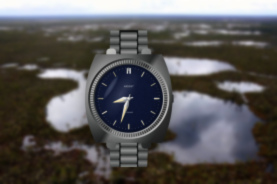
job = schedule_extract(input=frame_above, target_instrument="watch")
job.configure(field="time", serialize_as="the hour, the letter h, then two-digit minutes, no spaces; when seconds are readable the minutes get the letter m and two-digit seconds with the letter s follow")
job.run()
8h33
